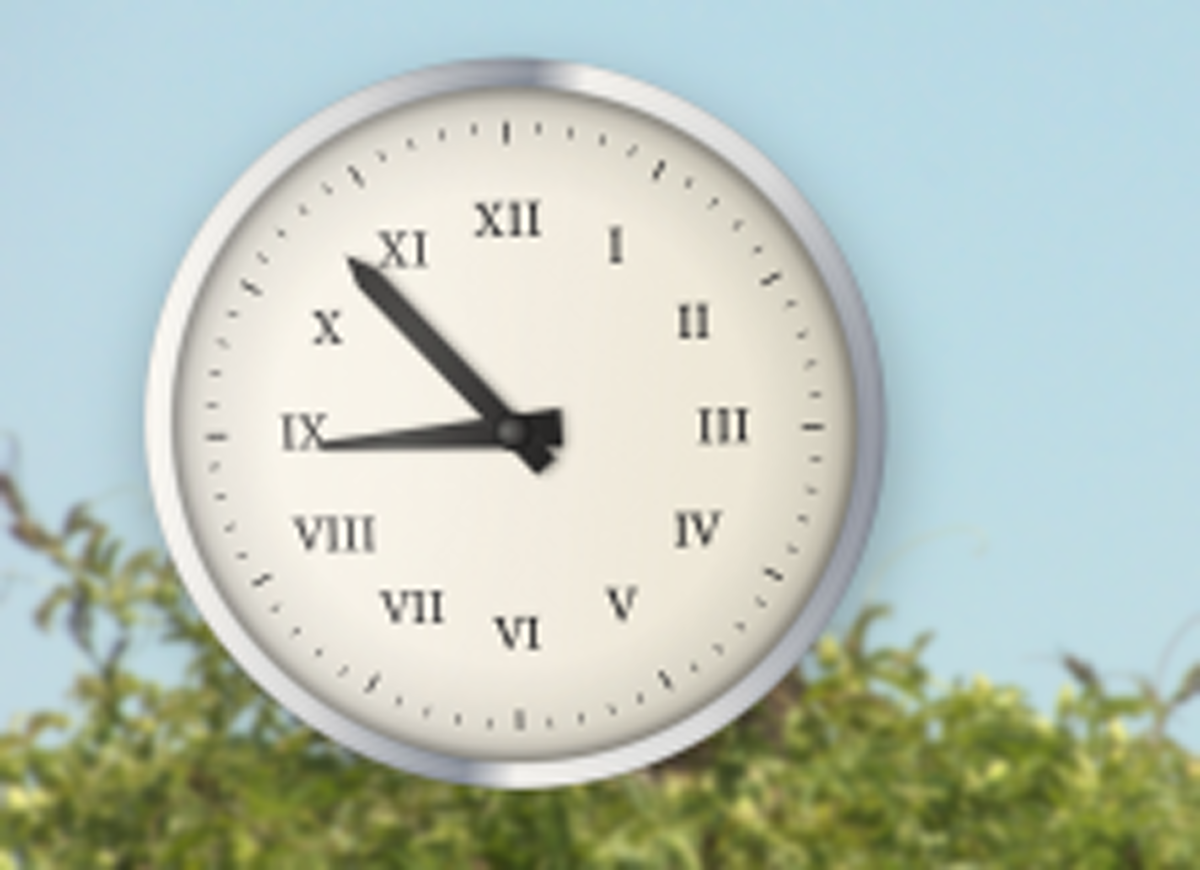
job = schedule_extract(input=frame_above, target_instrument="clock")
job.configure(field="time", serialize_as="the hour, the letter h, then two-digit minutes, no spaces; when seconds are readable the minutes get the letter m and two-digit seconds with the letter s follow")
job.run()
8h53
